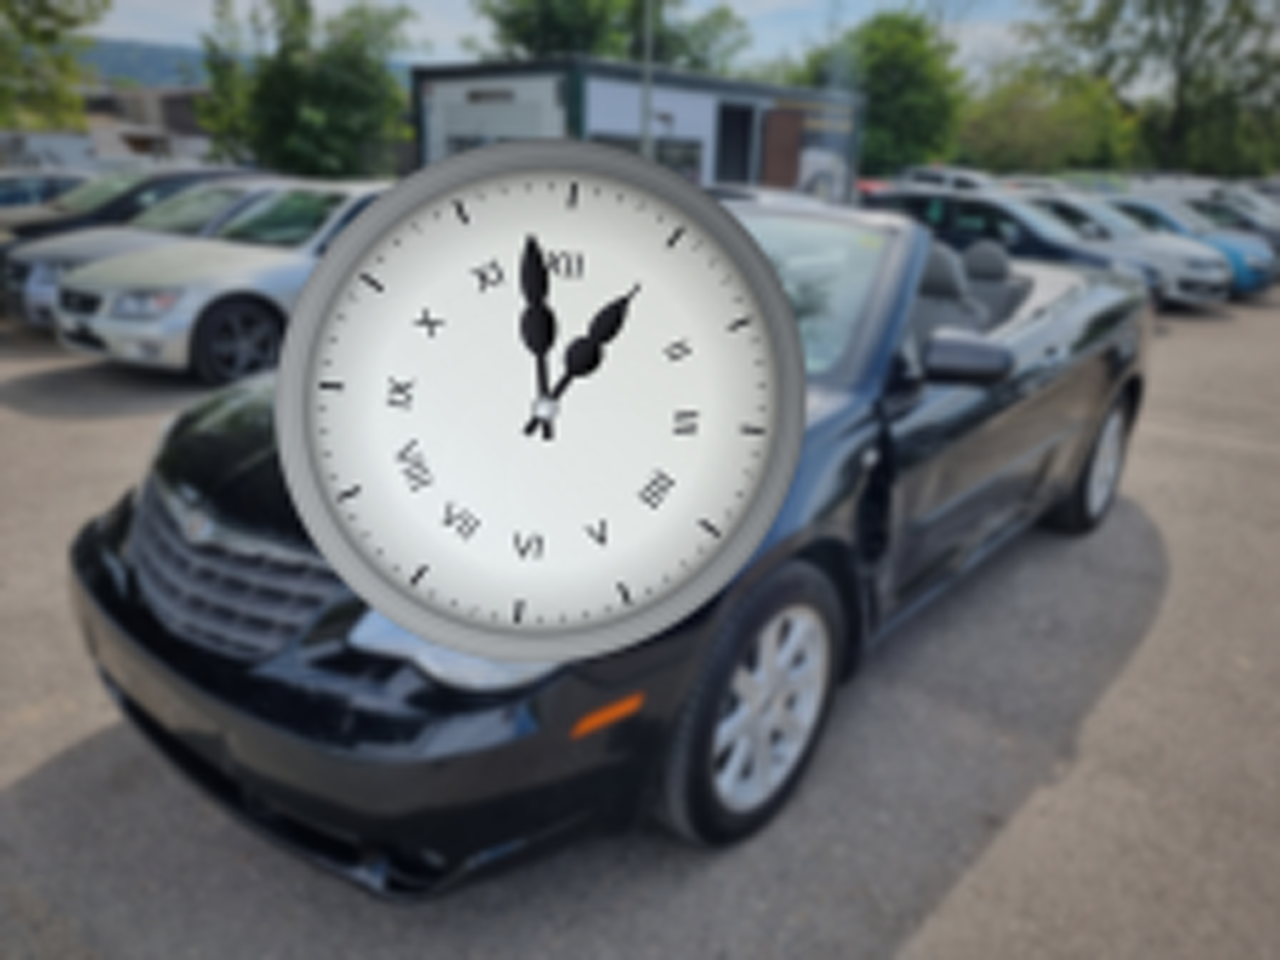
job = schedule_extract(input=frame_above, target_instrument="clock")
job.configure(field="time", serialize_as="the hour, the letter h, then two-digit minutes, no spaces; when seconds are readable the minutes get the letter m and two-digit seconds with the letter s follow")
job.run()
12h58
